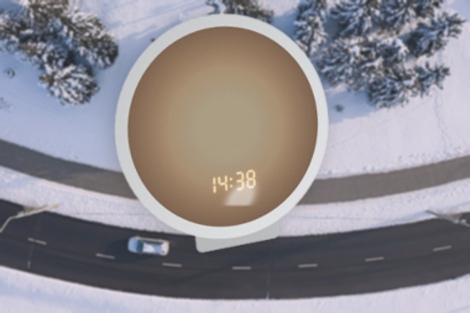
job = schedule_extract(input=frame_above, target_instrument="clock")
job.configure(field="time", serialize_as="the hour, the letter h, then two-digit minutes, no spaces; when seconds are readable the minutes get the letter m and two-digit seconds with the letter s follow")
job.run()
14h38
